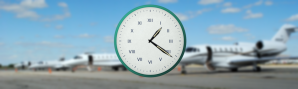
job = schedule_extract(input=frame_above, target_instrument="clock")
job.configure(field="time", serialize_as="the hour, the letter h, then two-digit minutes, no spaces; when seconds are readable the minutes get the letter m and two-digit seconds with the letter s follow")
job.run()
1h21
